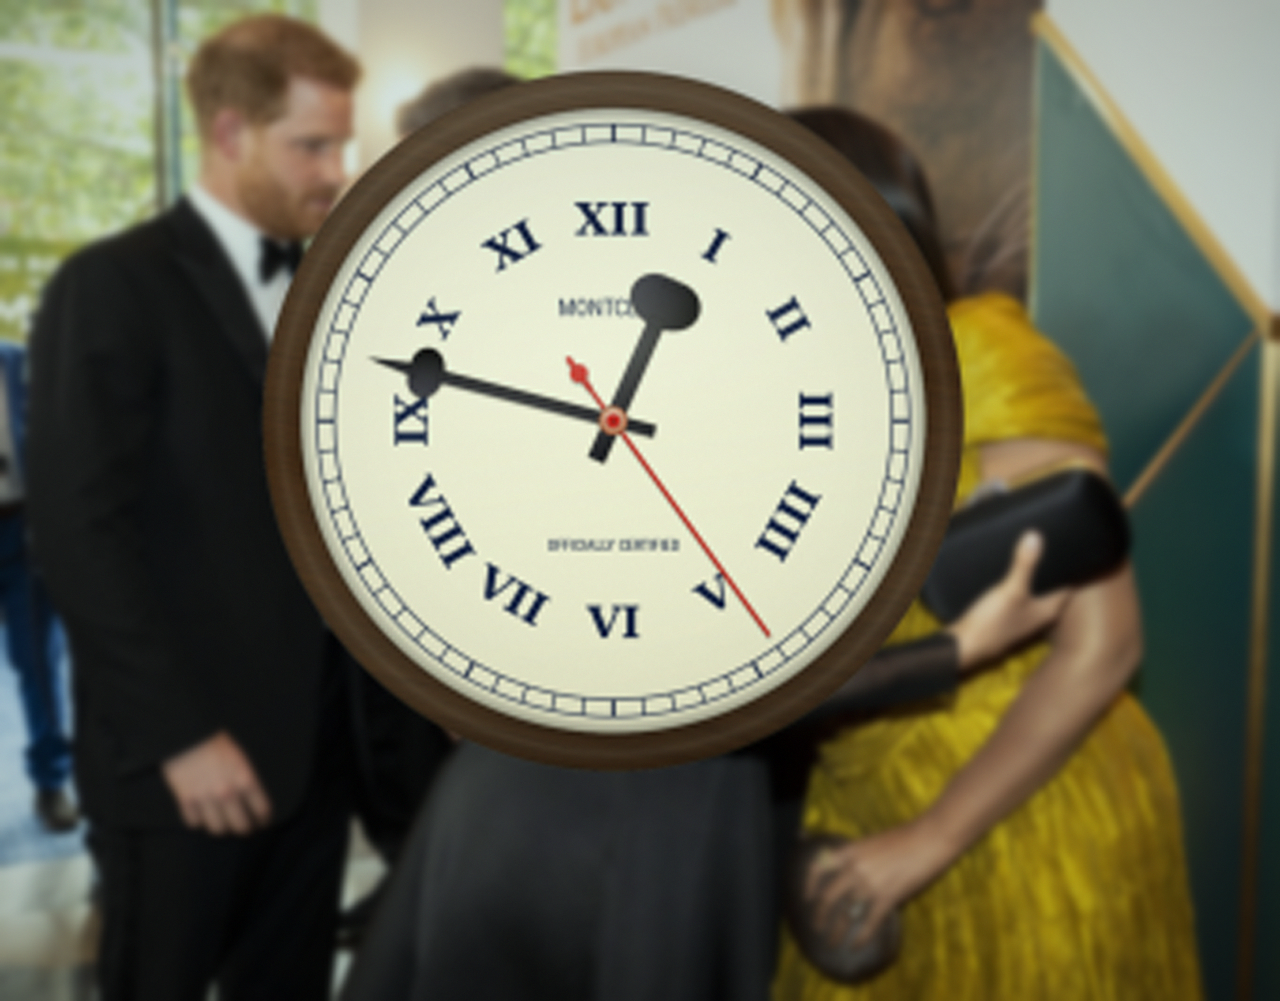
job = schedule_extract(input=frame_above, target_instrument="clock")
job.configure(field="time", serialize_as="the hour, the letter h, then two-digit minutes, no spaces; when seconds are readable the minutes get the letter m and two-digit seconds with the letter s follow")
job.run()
12h47m24s
